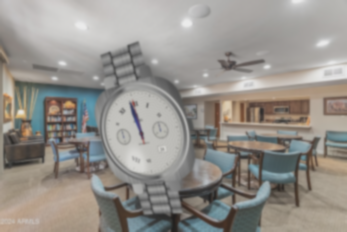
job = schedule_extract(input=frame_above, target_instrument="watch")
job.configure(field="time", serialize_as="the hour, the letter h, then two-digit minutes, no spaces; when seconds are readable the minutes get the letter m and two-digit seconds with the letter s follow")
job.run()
11h59
